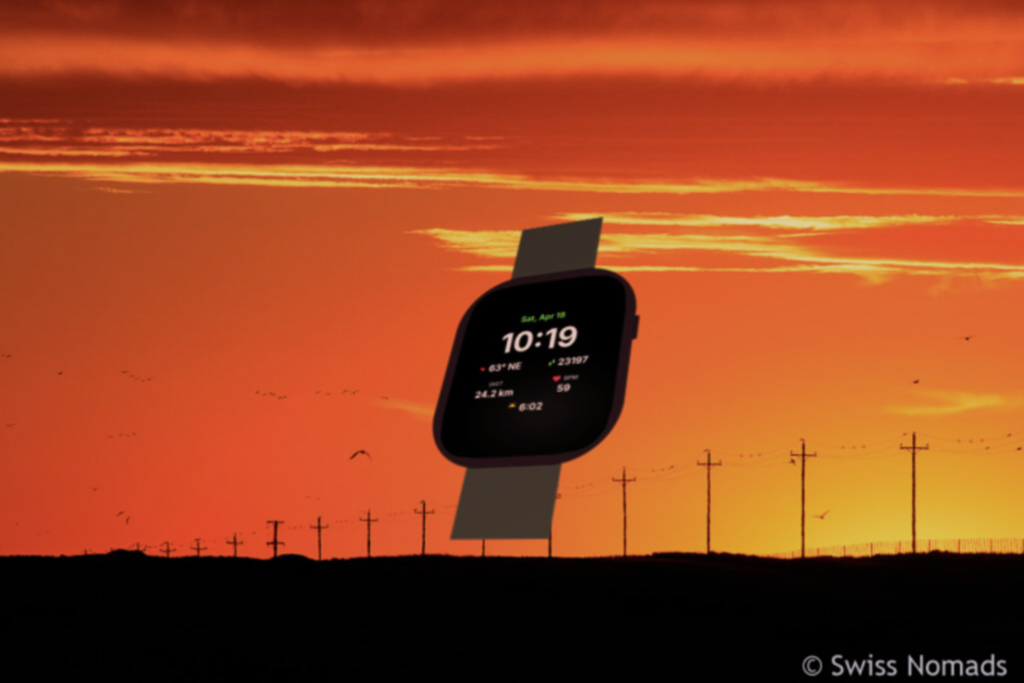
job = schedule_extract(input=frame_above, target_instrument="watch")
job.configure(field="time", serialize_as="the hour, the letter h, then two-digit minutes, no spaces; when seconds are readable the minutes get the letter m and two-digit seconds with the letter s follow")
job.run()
10h19
